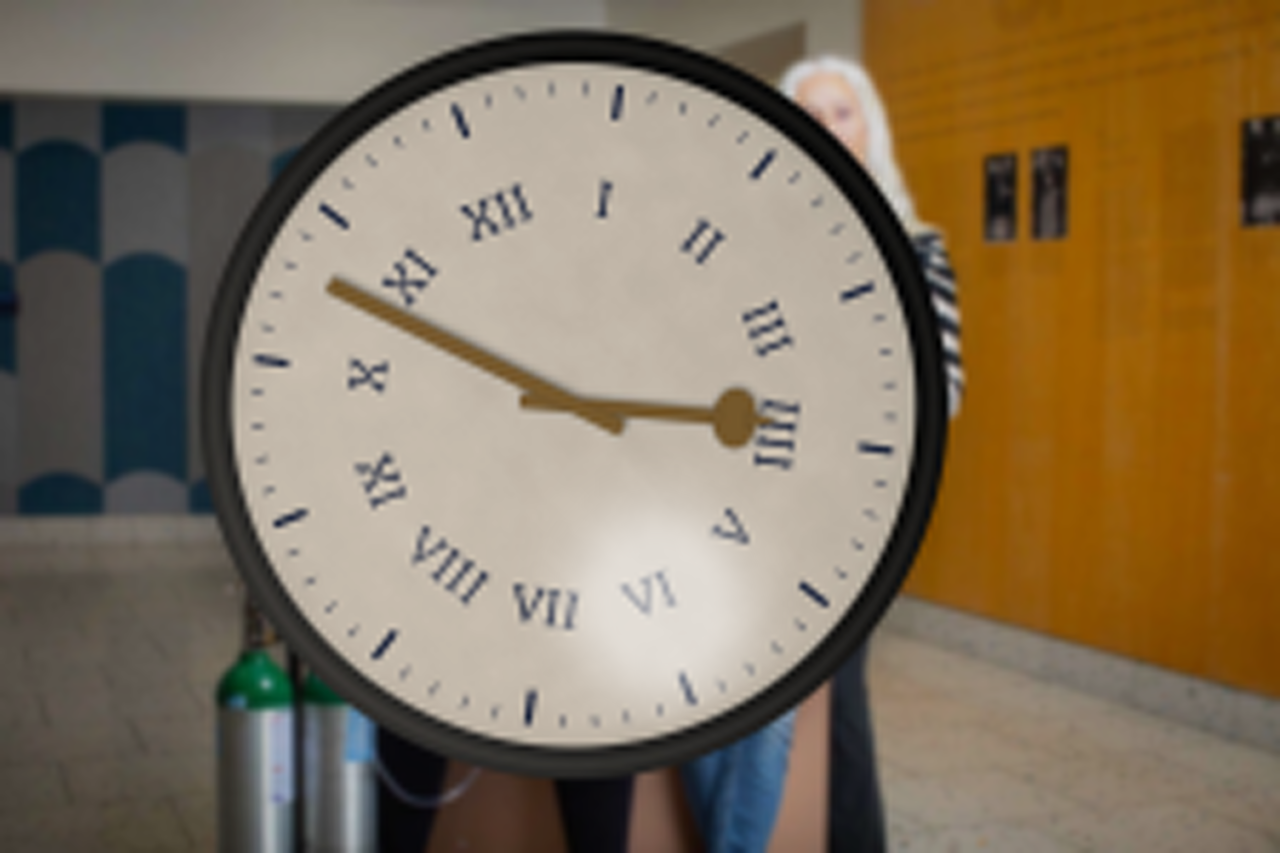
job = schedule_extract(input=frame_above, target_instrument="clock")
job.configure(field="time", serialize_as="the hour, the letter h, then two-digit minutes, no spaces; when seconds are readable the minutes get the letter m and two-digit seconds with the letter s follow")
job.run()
3h53
